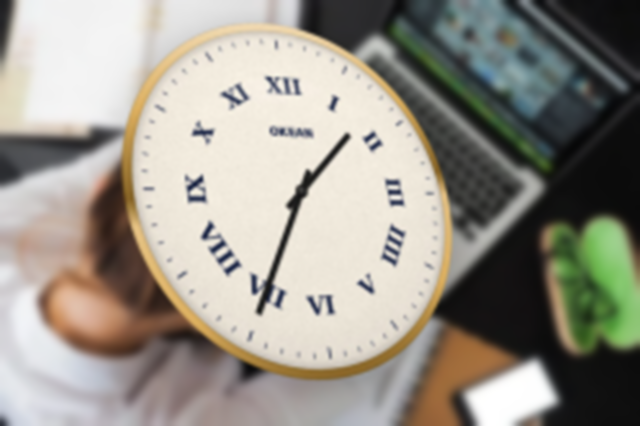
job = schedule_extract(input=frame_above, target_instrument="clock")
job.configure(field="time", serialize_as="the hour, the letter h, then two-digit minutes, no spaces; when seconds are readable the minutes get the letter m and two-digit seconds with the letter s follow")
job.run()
1h35
